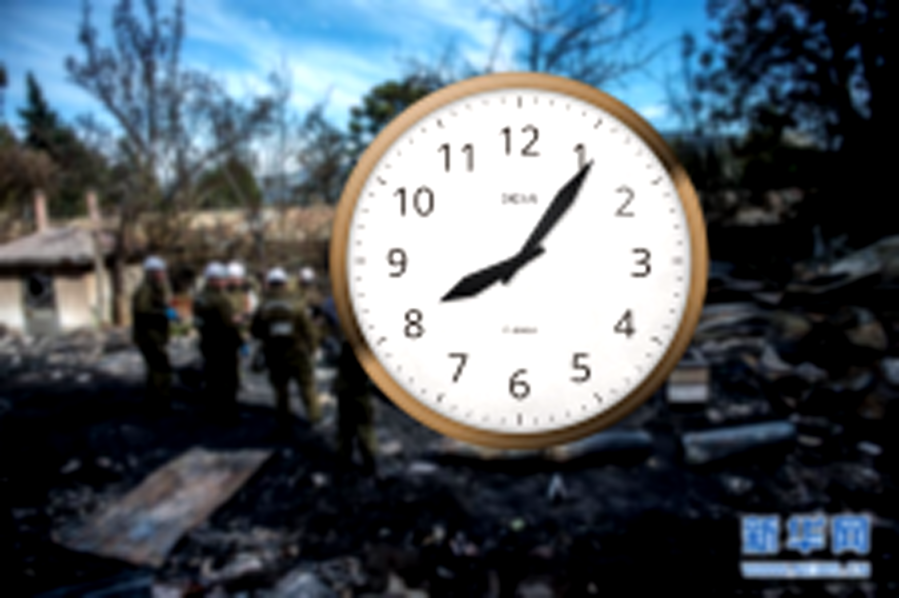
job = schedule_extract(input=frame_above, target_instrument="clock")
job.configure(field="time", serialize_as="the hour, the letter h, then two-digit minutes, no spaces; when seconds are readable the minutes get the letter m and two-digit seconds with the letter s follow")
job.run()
8h06
